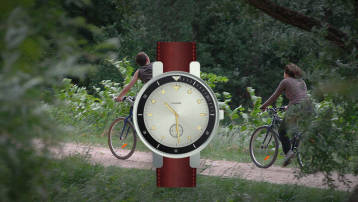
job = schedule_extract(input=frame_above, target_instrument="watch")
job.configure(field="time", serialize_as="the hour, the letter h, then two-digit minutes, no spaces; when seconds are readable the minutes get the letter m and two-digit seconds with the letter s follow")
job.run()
10h29
